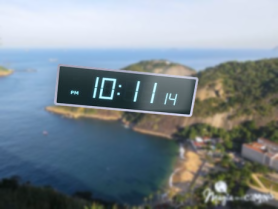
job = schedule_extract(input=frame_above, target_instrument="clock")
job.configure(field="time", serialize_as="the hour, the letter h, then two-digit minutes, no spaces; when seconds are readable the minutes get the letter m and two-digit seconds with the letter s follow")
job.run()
10h11m14s
